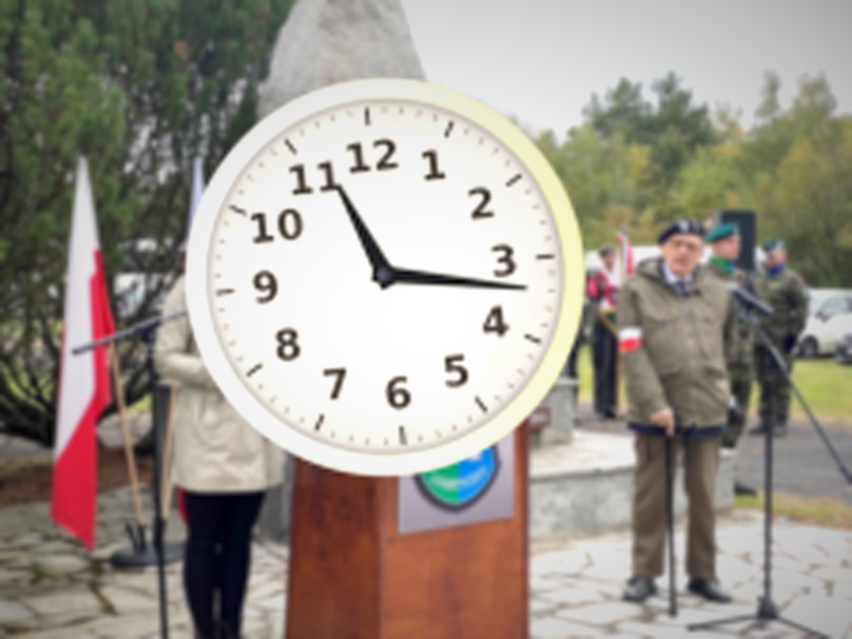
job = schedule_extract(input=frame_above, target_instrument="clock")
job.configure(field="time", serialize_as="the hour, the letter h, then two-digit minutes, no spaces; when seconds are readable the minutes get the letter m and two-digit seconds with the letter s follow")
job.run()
11h17
